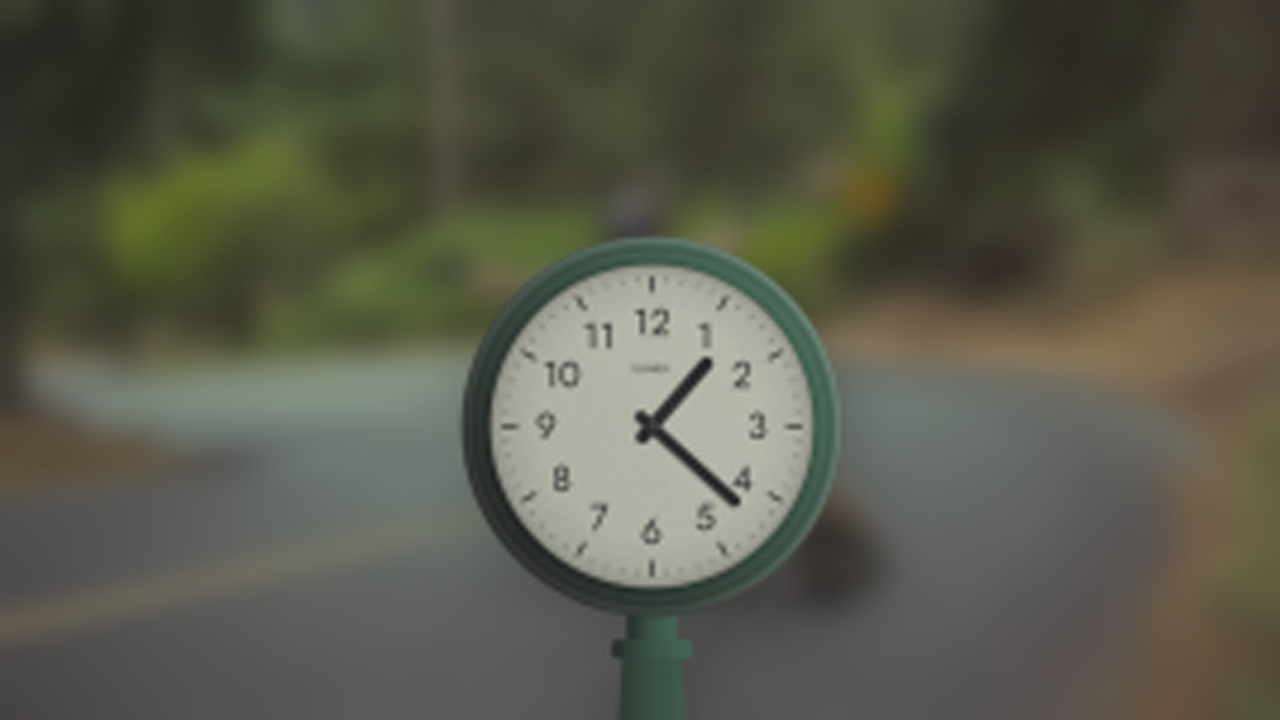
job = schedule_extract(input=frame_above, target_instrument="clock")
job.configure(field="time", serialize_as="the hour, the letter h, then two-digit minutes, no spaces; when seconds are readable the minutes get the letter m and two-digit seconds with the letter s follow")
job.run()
1h22
